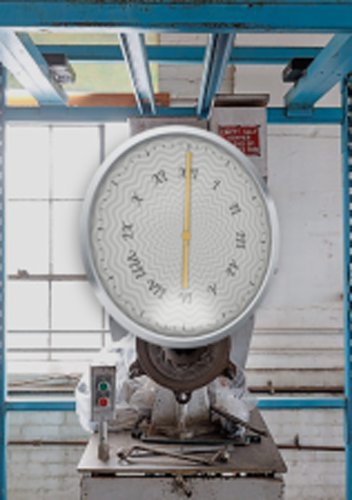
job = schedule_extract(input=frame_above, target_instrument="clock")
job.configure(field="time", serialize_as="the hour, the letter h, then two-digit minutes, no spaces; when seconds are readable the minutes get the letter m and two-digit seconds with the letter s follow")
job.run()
6h00
